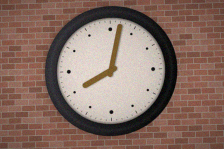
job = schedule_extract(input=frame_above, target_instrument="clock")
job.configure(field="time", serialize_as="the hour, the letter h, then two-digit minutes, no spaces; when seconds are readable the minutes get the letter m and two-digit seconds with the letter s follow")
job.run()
8h02
